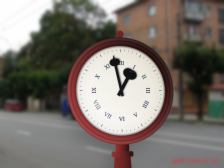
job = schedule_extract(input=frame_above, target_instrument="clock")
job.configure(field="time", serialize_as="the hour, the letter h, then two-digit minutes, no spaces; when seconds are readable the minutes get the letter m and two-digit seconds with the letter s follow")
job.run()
12h58
